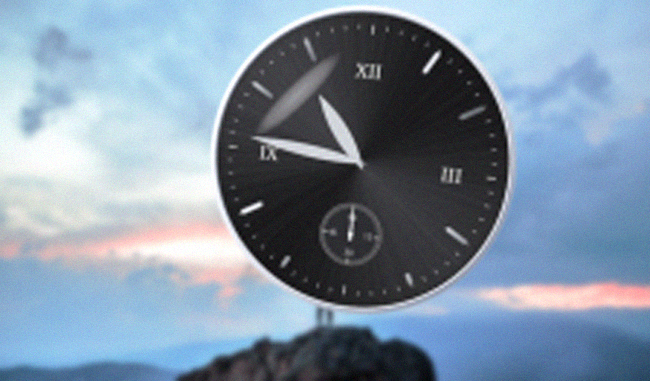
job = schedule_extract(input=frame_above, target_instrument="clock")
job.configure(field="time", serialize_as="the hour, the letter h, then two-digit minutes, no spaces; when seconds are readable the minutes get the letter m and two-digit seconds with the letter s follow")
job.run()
10h46
